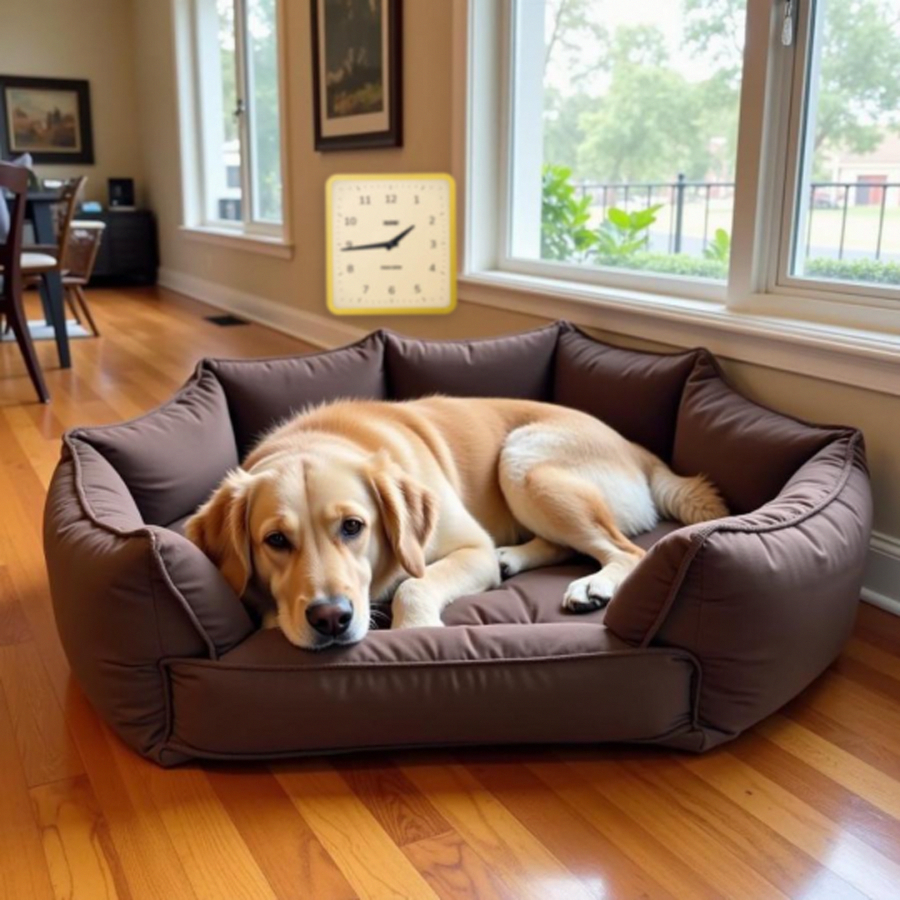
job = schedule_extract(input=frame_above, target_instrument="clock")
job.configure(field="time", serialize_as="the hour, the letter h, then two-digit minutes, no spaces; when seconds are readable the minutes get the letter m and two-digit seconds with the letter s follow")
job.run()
1h44
